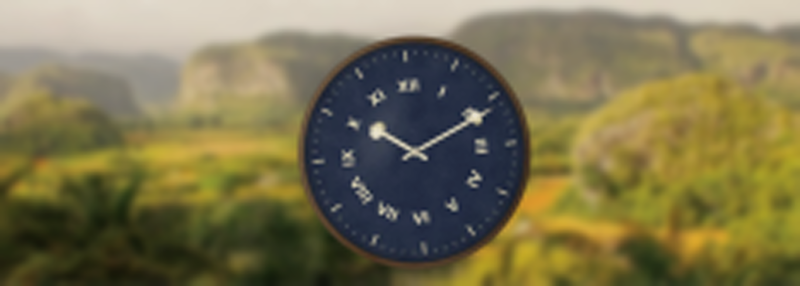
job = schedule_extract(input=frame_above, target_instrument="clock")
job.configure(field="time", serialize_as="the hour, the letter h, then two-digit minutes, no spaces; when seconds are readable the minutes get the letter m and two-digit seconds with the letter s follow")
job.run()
10h11
